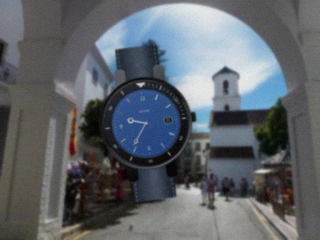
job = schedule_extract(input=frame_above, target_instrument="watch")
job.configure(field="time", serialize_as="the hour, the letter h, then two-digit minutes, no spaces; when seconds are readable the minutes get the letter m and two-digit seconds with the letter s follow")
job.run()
9h36
